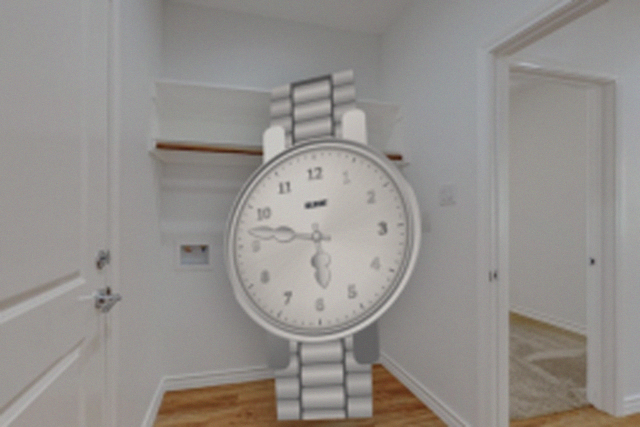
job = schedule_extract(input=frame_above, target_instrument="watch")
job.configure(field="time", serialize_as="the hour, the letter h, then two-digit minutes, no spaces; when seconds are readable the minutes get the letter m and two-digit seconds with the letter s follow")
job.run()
5h47
